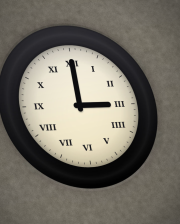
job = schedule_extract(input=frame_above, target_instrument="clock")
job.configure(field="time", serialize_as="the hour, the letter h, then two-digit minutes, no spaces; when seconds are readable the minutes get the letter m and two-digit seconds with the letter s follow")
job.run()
3h00
